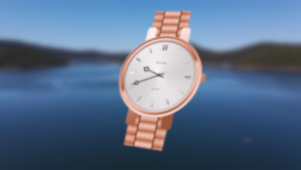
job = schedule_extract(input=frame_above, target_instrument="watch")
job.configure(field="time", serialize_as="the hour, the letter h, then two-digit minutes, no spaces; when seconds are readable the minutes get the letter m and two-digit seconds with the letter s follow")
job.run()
9h41
